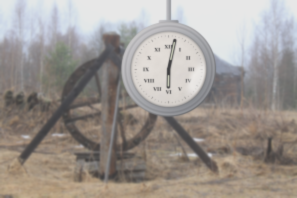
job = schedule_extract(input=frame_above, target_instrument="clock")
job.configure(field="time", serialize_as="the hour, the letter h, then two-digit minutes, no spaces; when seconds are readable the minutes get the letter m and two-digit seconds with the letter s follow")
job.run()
6h02
